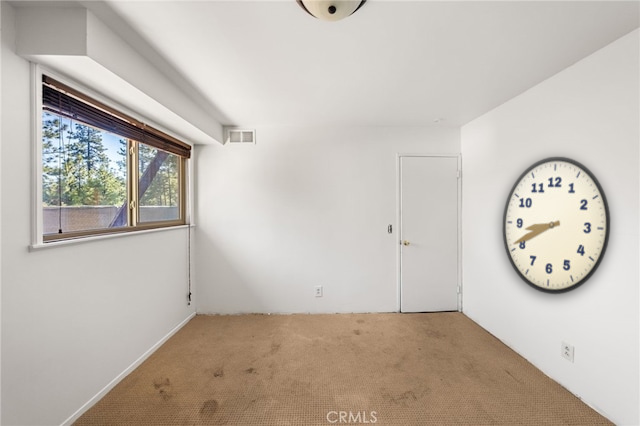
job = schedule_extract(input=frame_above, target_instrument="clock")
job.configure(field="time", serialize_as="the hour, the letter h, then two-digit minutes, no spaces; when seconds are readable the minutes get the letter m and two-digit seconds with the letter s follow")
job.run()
8h41
